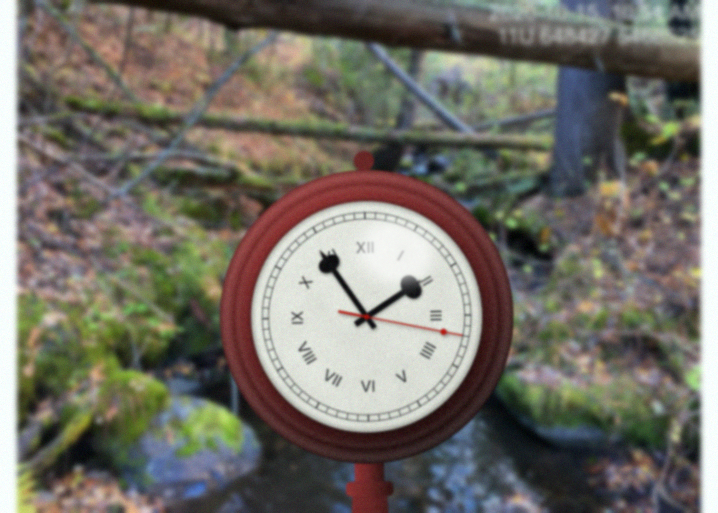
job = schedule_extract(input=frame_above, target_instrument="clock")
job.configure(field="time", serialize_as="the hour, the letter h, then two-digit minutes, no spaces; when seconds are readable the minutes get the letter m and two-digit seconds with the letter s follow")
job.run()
1h54m17s
